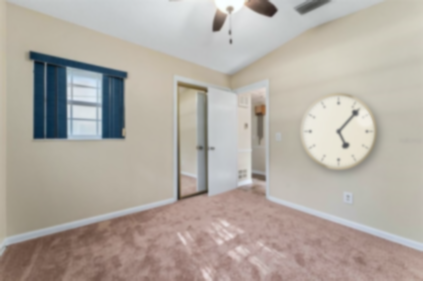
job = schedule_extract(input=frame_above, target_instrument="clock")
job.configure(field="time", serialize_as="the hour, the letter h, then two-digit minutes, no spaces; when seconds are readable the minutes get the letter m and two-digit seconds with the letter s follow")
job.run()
5h07
